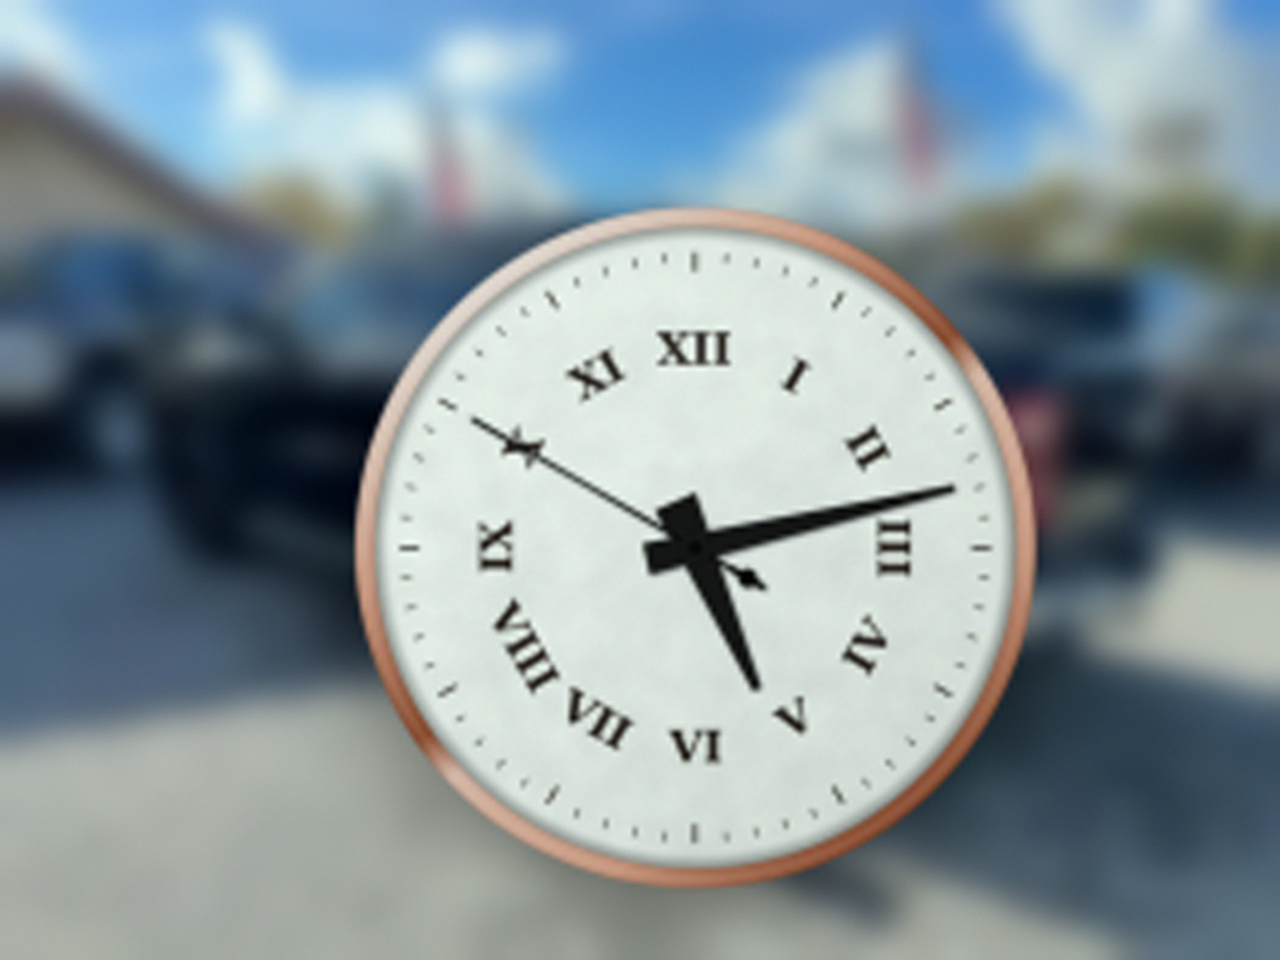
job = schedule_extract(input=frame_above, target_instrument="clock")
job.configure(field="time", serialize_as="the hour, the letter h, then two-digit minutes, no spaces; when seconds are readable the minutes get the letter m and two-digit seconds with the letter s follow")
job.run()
5h12m50s
